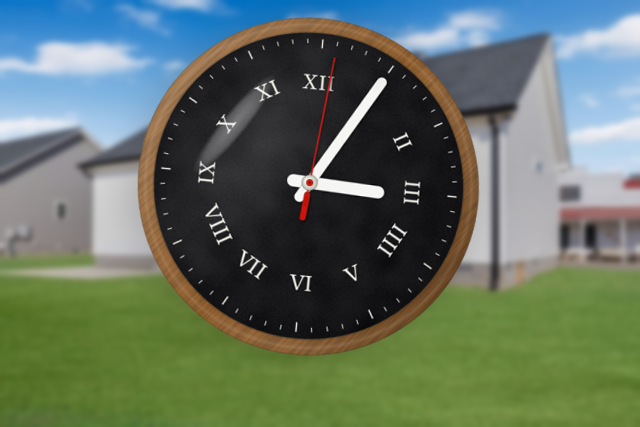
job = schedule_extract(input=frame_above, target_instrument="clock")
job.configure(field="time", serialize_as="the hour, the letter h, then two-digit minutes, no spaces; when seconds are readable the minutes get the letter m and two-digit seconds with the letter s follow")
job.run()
3h05m01s
